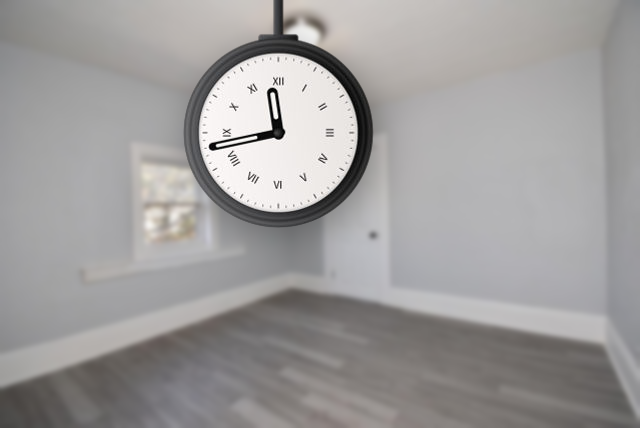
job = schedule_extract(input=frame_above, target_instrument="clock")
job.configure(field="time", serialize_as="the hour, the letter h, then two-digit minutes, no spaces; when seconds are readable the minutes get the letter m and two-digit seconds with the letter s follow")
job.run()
11h43
